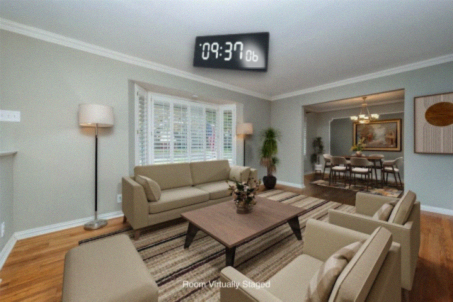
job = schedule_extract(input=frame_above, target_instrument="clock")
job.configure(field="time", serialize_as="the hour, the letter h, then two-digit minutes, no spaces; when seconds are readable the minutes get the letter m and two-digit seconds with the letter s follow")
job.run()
9h37m06s
